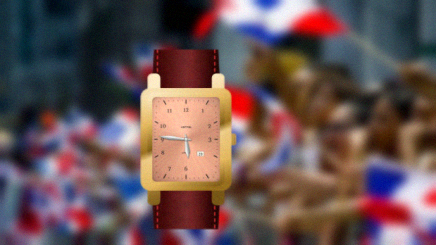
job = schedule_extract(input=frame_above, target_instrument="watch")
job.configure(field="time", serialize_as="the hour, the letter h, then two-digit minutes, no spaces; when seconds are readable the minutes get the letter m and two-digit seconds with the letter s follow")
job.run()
5h46
